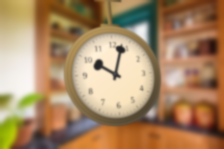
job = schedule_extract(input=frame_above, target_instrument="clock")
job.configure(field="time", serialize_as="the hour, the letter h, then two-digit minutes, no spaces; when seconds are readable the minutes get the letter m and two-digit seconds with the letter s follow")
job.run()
10h03
